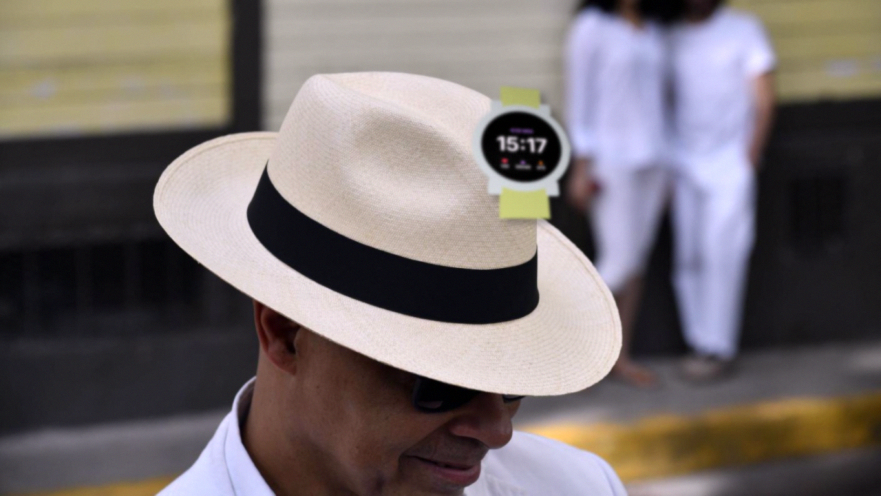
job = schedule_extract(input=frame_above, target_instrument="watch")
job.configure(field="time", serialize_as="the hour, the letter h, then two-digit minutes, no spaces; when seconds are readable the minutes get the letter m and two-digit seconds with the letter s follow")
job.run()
15h17
